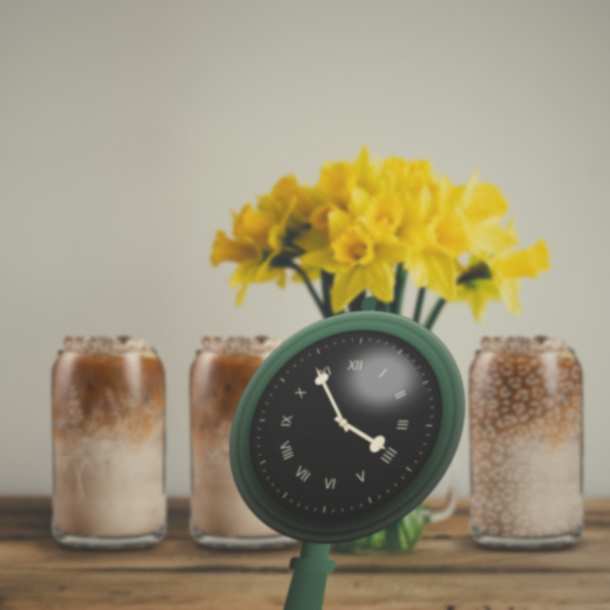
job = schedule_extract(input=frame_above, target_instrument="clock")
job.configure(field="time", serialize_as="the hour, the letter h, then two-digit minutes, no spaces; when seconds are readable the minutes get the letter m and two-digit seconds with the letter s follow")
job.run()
3h54
